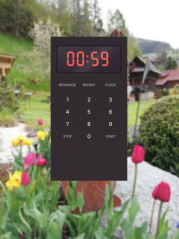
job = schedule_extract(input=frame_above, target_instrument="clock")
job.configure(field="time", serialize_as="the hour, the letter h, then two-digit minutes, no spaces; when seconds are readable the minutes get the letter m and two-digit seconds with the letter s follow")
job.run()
0h59
